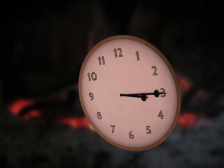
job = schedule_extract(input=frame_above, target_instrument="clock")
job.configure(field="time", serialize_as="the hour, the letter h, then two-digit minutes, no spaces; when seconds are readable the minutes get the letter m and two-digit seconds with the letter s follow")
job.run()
3h15
